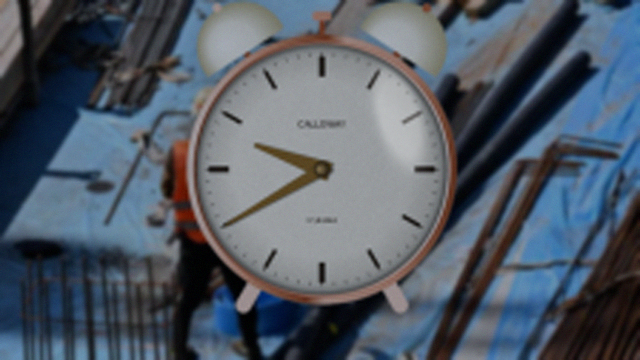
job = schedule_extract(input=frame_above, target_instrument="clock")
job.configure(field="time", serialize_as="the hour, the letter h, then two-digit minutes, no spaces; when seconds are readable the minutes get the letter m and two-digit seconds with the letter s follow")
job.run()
9h40
